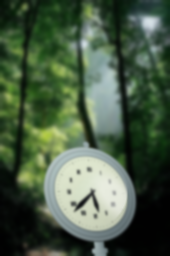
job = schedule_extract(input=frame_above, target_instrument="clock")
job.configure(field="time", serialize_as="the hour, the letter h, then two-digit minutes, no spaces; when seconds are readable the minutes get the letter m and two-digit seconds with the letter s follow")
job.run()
5h38
